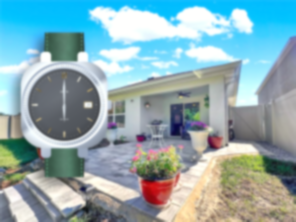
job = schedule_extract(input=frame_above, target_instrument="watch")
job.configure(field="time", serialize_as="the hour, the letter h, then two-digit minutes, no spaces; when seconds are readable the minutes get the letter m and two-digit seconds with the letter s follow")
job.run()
6h00
